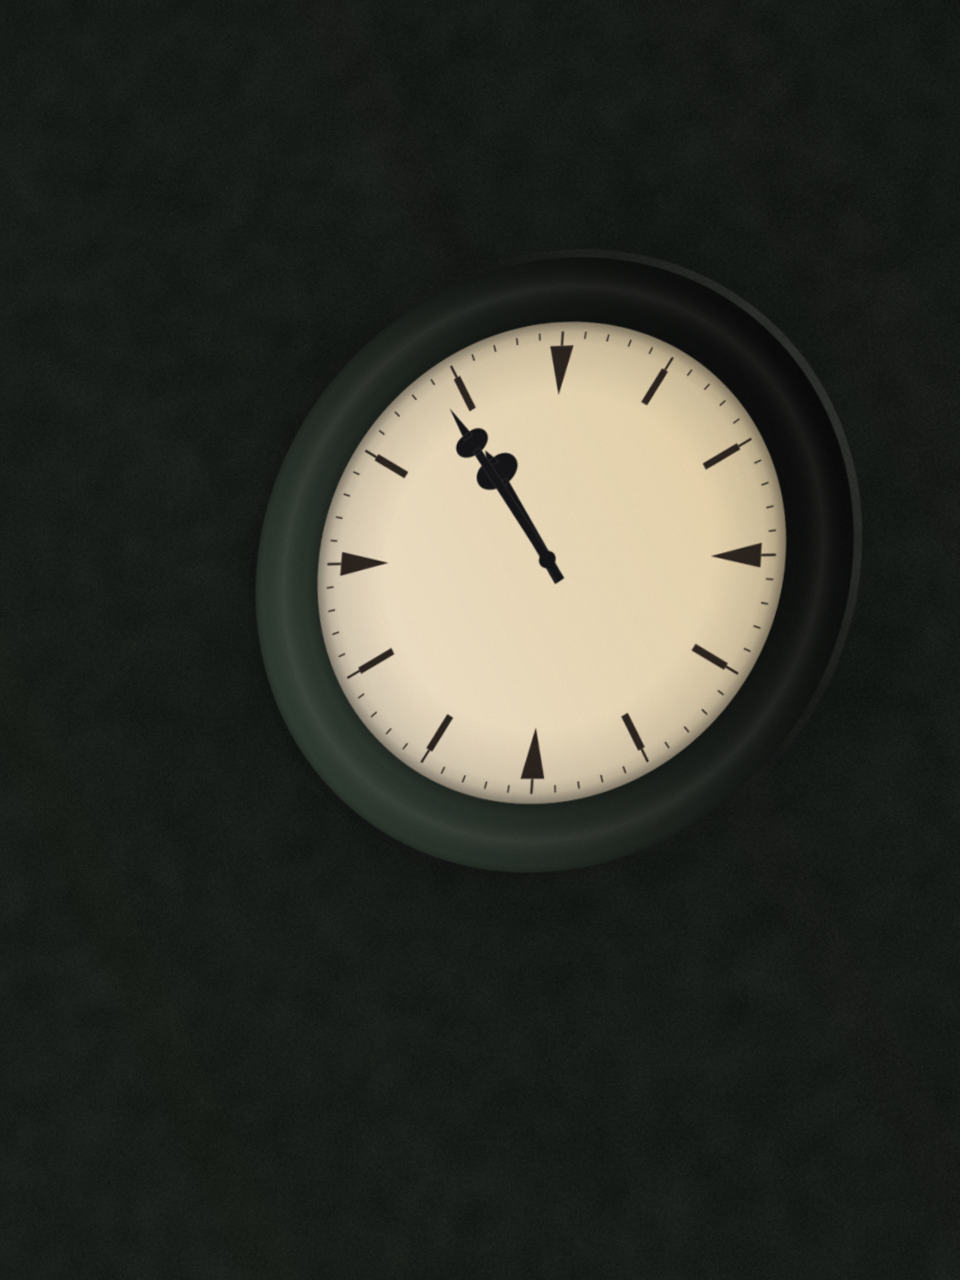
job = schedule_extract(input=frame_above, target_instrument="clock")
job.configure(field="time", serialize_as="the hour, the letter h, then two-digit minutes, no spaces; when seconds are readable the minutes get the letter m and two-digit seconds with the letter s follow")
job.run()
10h54
